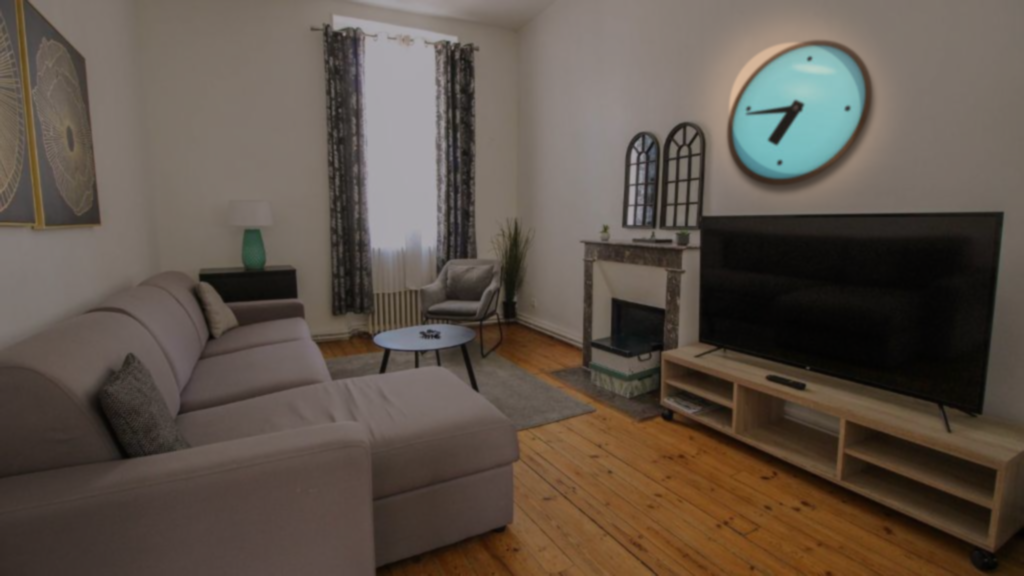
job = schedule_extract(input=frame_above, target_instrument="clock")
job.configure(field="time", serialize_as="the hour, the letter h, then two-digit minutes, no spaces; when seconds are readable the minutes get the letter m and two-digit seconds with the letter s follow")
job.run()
6h44
